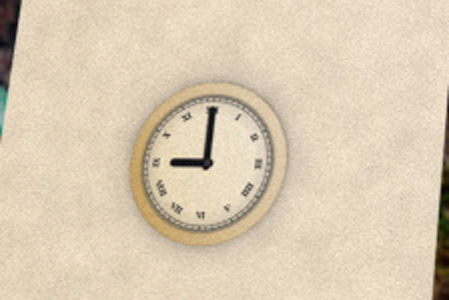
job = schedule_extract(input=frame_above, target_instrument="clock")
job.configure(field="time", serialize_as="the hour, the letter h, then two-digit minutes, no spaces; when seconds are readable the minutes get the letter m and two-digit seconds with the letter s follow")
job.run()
9h00
